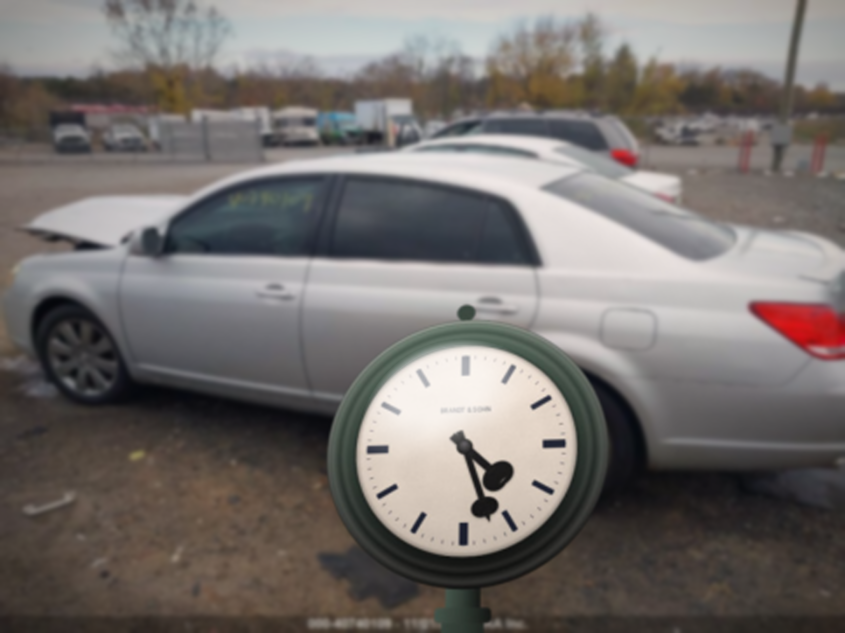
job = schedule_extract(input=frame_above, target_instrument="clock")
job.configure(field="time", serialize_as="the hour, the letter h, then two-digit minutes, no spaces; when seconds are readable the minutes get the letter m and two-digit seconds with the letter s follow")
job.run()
4h27
